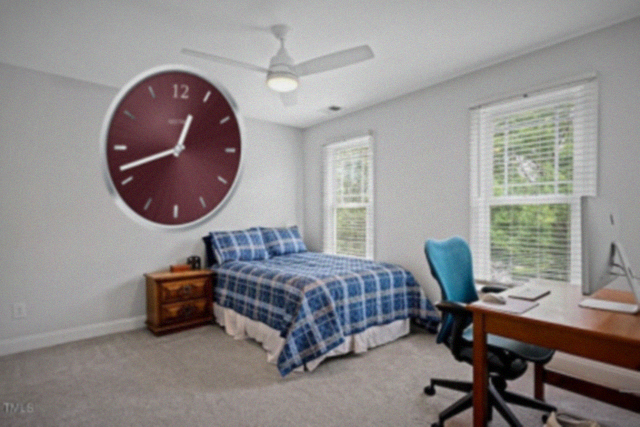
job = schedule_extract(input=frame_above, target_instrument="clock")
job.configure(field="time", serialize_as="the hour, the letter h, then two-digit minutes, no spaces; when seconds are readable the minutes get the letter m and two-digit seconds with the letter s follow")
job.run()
12h42
